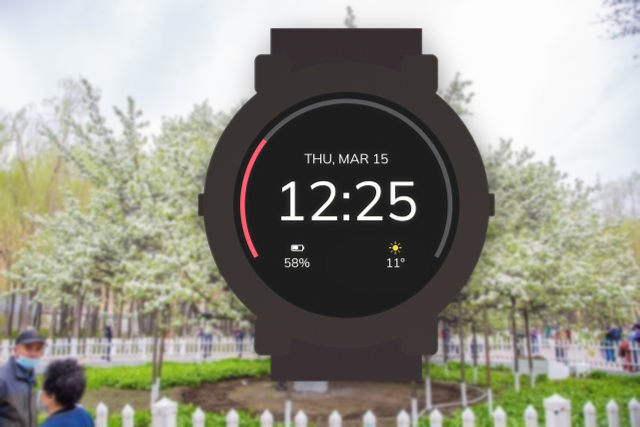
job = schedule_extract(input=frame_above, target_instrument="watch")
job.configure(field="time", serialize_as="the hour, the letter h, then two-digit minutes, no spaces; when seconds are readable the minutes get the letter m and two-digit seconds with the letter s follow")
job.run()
12h25
